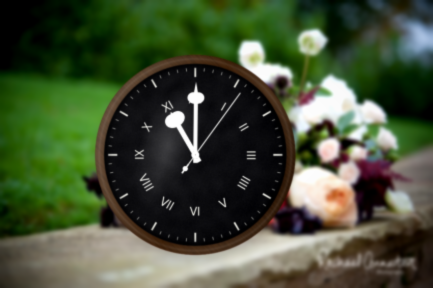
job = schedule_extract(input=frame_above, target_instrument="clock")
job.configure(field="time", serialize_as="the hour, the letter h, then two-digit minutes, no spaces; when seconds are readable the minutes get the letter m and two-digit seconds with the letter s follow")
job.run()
11h00m06s
